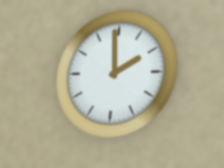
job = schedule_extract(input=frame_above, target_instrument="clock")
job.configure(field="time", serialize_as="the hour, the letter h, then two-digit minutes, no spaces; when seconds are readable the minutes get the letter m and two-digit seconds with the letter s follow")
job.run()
1h59
